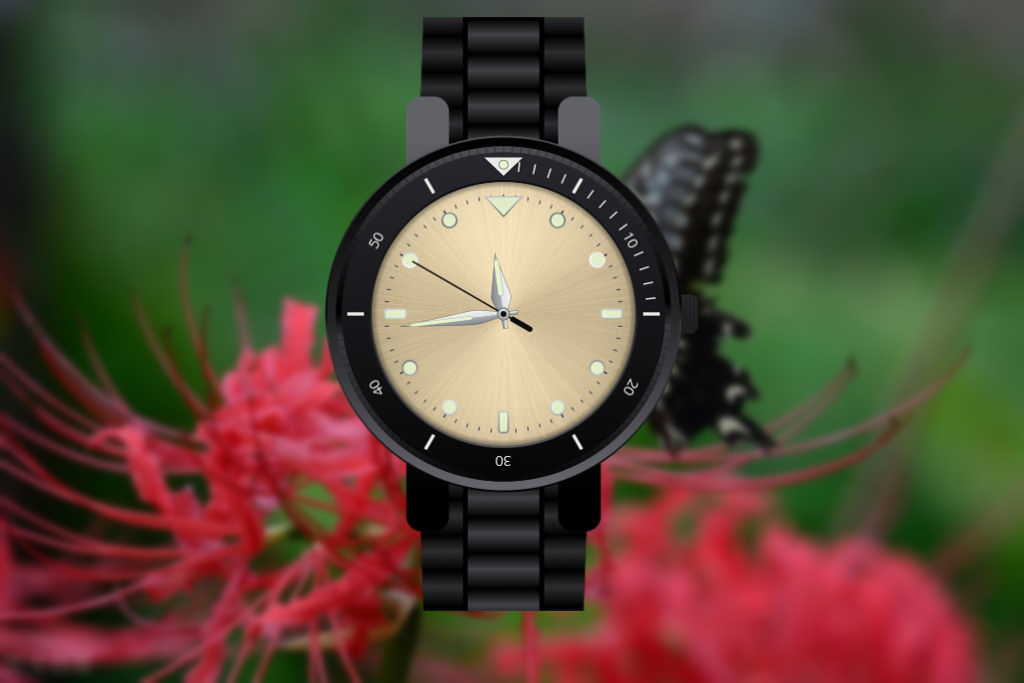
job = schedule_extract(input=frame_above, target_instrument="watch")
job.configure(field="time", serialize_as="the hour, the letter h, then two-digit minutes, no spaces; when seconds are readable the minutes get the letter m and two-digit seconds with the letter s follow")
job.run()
11h43m50s
